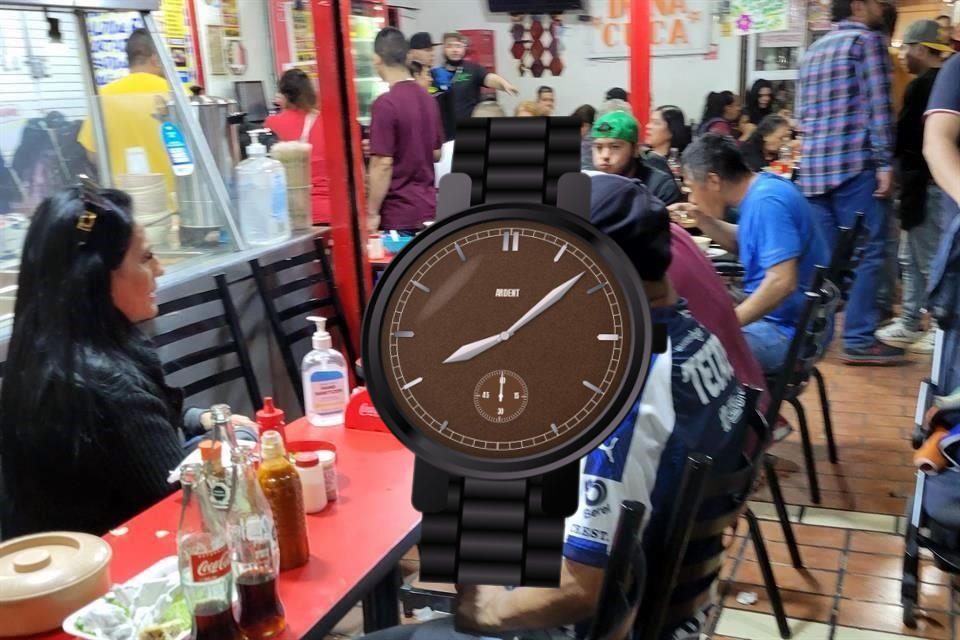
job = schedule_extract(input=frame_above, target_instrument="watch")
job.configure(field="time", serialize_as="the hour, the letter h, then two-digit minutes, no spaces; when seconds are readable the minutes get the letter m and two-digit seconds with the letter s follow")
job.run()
8h08
